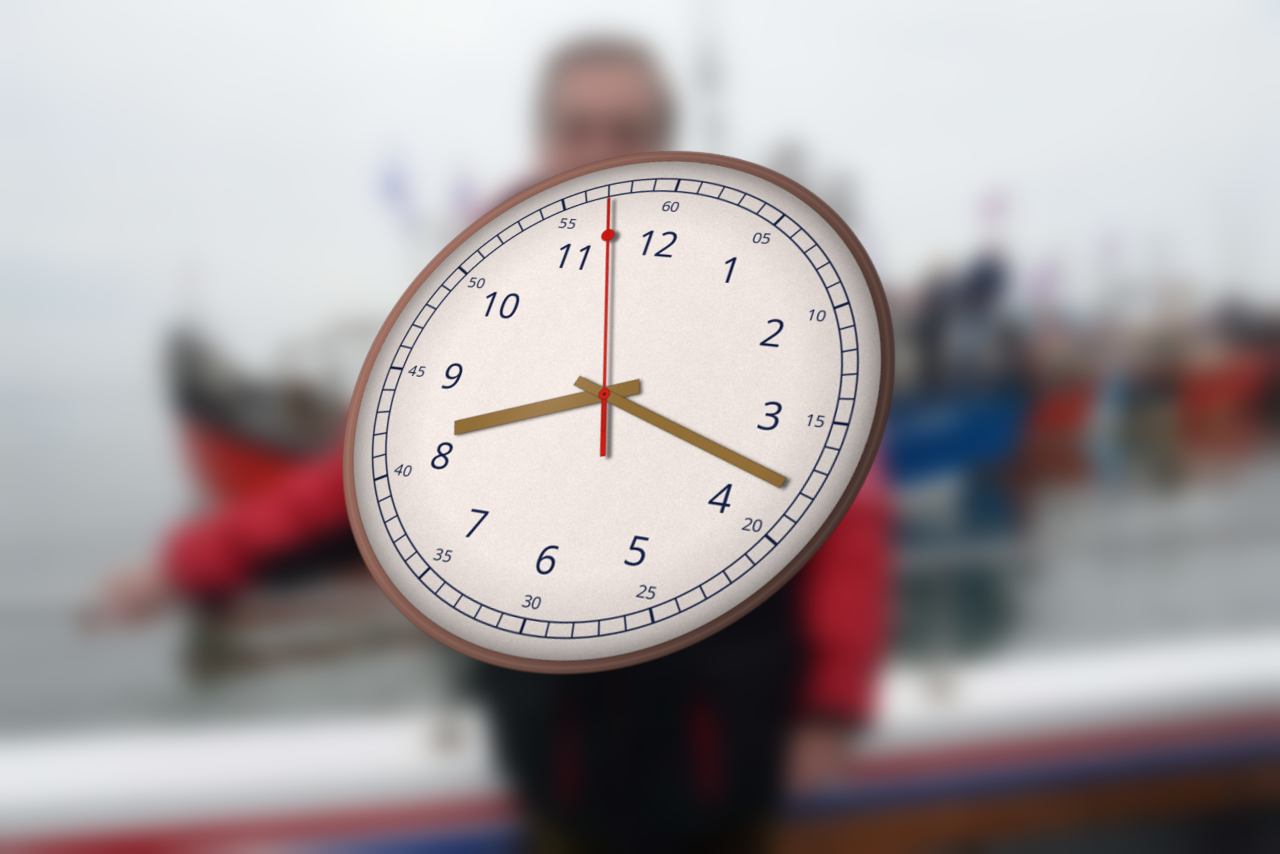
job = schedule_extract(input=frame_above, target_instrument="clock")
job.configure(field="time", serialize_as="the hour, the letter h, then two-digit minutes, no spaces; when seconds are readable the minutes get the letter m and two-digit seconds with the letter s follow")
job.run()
8h17m57s
